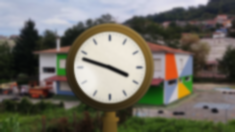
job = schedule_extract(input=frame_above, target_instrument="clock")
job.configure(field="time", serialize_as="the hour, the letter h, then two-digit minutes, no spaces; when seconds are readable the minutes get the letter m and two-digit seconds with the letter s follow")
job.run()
3h48
